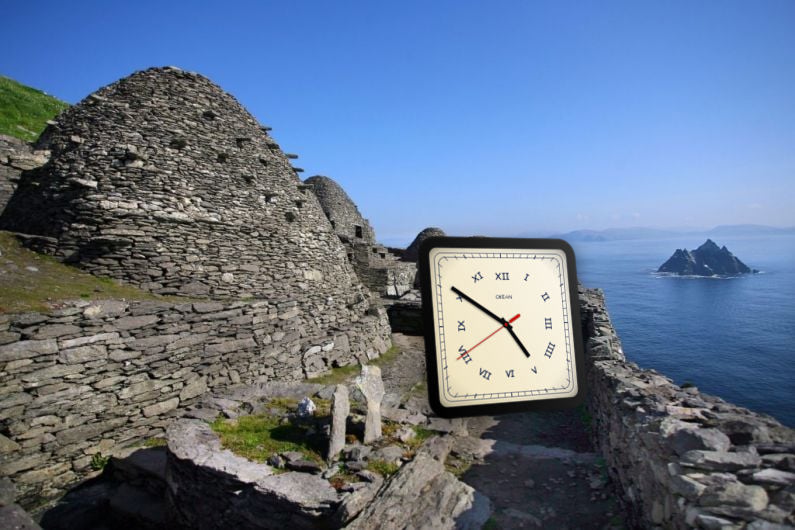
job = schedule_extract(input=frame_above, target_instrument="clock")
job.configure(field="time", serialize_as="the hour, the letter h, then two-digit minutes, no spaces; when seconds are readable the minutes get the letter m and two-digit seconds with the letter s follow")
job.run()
4h50m40s
